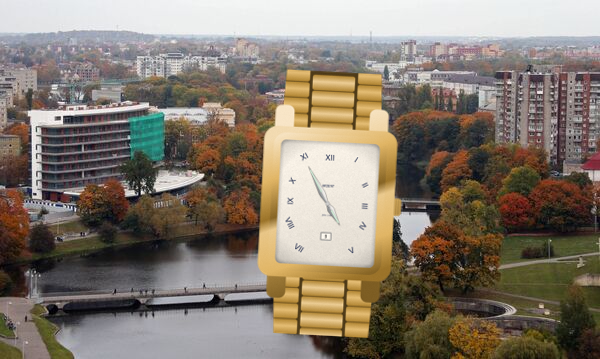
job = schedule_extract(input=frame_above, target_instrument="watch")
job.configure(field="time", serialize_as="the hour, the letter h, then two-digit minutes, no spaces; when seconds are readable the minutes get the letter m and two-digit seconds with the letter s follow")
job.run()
4h55
